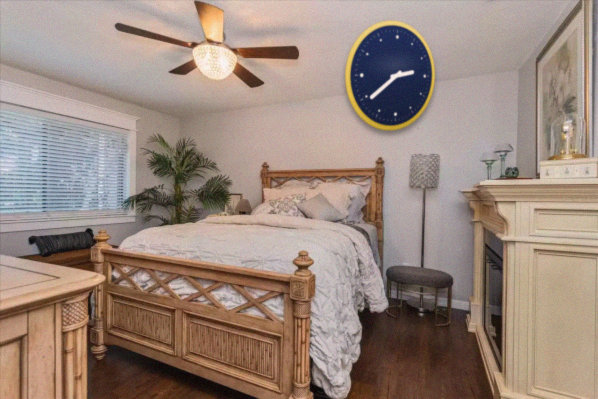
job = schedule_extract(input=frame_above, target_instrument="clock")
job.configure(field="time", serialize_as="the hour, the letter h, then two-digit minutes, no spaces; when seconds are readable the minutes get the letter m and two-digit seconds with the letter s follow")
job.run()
2h39
